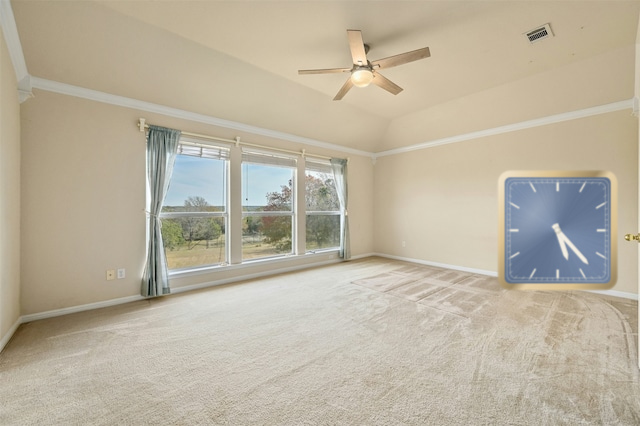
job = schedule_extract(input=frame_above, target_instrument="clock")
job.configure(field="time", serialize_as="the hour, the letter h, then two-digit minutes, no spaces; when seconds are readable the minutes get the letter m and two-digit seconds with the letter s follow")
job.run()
5h23
